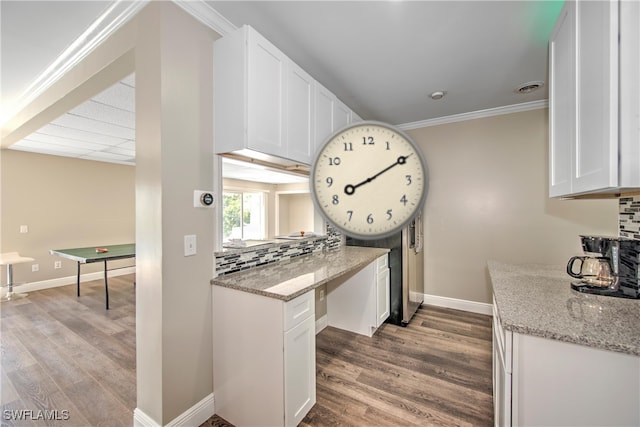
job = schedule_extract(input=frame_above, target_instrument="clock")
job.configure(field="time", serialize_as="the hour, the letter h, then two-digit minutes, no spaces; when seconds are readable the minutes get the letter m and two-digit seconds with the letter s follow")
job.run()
8h10
